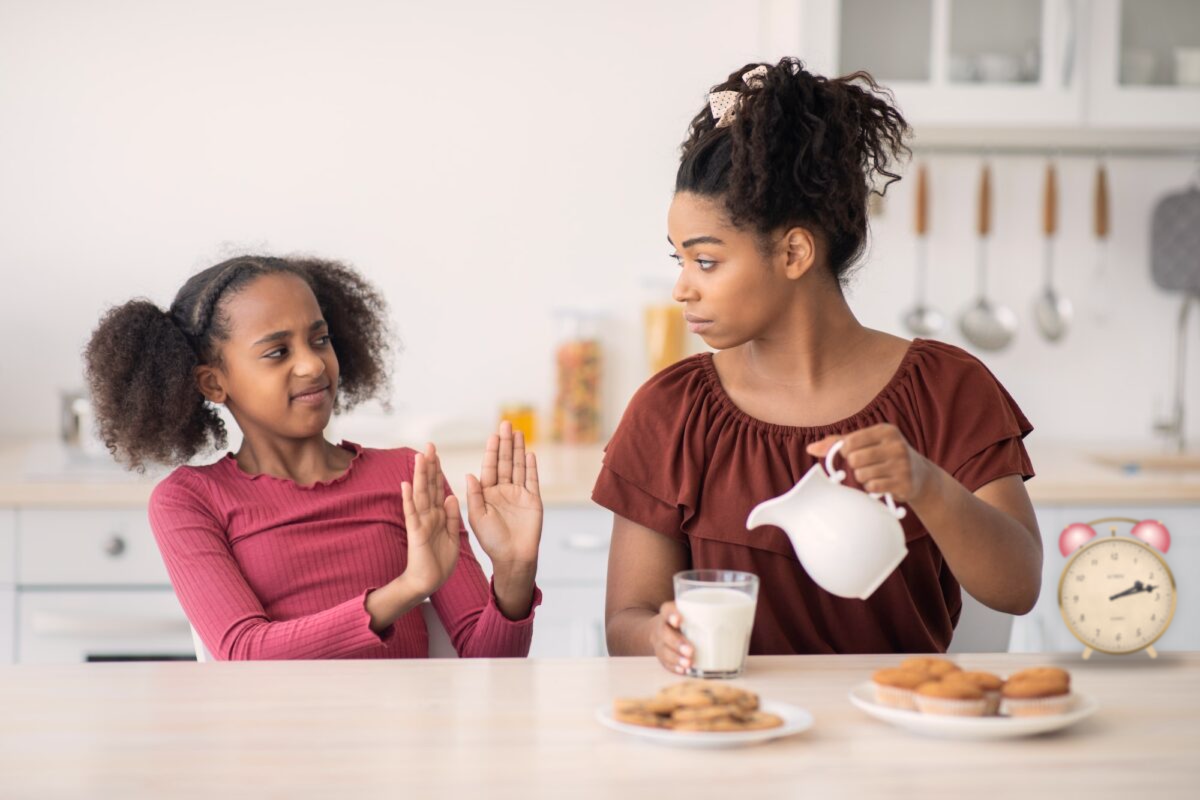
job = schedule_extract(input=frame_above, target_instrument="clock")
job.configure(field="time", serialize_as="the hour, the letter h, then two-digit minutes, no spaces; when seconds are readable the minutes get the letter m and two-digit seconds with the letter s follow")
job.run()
2h13
